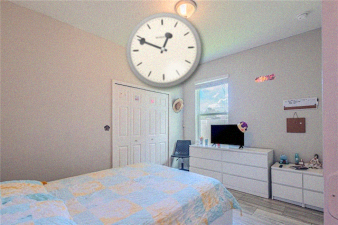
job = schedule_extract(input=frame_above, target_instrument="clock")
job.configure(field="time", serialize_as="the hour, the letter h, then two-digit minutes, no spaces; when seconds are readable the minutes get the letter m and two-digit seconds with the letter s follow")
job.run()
12h49
